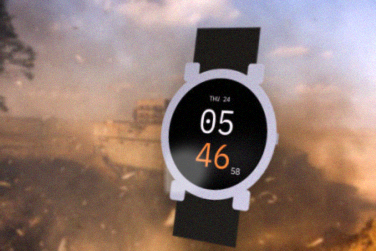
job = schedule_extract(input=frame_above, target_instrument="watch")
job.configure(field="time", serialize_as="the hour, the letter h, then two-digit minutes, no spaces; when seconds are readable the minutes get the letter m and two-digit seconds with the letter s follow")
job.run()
5h46
